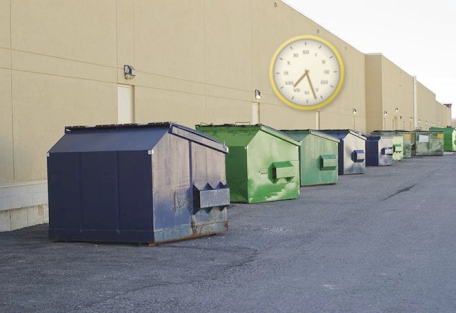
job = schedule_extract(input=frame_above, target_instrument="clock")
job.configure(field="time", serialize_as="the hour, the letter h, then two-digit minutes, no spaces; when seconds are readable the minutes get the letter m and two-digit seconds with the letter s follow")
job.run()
7h27
